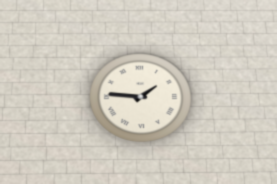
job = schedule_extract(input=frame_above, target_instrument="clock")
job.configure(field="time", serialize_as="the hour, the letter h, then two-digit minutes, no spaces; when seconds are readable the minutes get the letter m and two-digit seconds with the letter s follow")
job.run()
1h46
